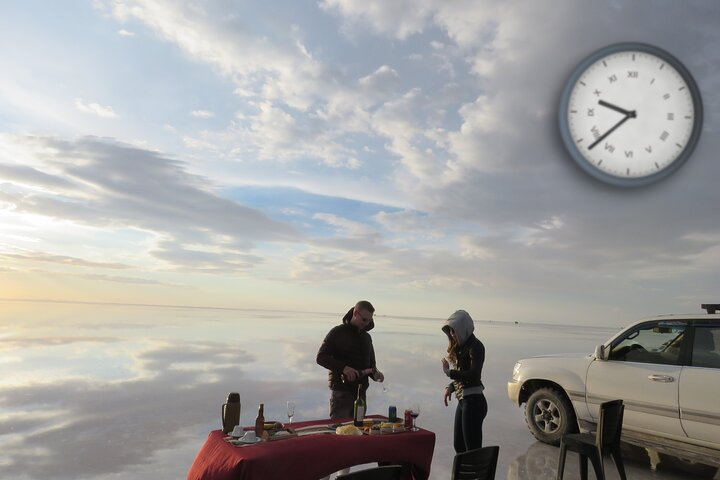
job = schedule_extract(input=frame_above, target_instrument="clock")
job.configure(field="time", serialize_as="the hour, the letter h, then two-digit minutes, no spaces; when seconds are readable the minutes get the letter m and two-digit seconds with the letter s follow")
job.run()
9h38
